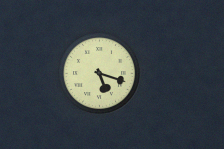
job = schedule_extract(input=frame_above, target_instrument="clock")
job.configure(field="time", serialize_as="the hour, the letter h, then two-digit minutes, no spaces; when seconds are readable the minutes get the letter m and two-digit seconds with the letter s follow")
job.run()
5h18
